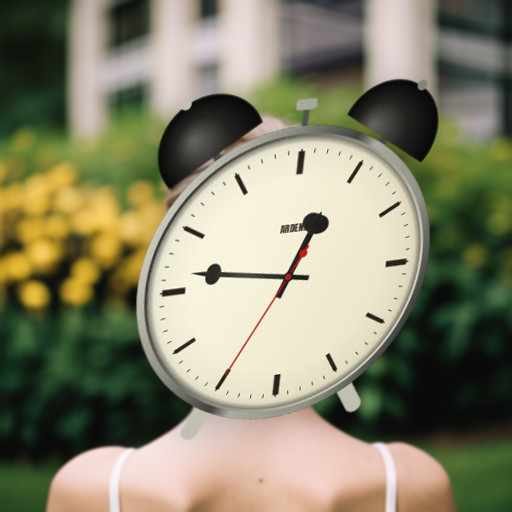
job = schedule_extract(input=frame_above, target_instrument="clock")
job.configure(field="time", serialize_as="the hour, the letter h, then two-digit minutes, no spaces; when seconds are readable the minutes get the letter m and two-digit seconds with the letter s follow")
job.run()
12h46m35s
